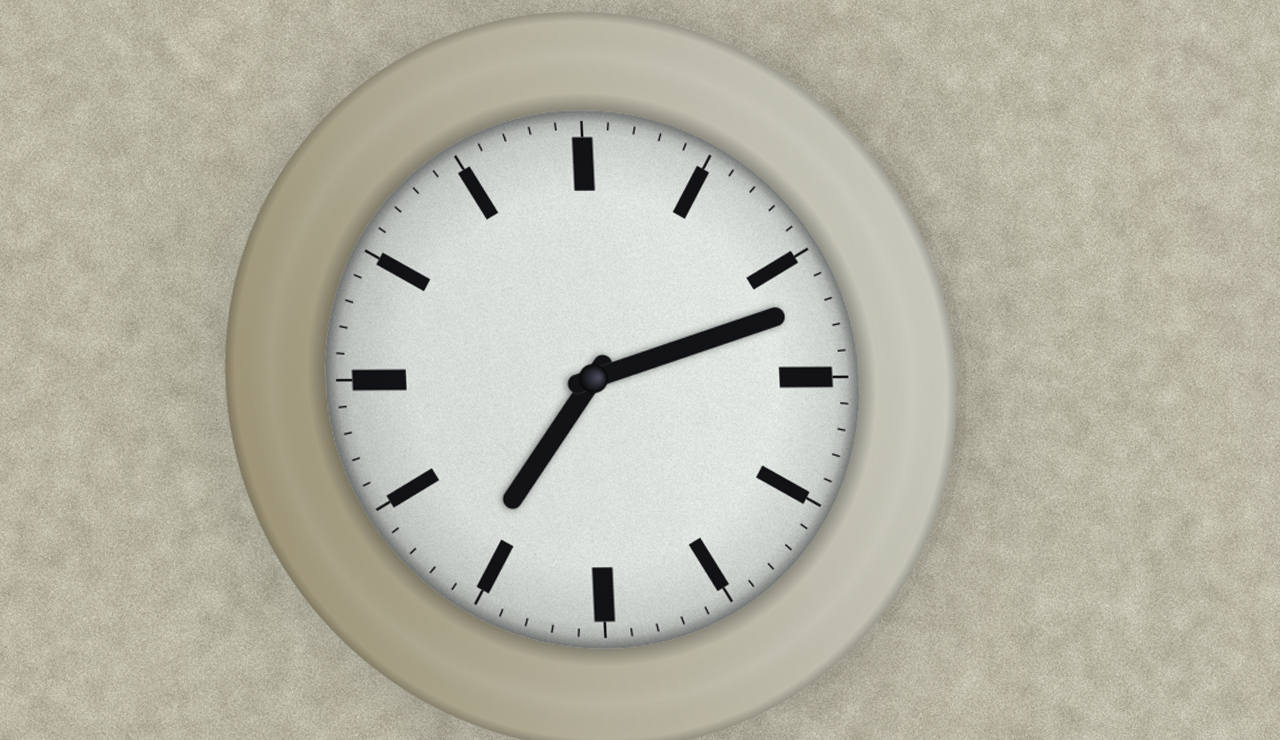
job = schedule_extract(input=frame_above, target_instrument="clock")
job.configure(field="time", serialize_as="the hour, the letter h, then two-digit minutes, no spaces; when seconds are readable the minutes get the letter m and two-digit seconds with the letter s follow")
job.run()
7h12
